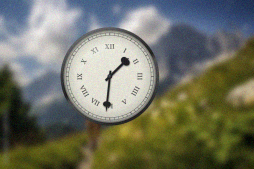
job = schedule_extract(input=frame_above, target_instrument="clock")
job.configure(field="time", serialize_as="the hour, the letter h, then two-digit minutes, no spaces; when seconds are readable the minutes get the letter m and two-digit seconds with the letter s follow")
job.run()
1h31
